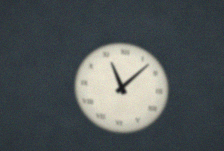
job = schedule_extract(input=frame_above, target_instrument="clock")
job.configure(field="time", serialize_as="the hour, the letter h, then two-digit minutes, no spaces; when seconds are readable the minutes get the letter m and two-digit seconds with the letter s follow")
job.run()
11h07
